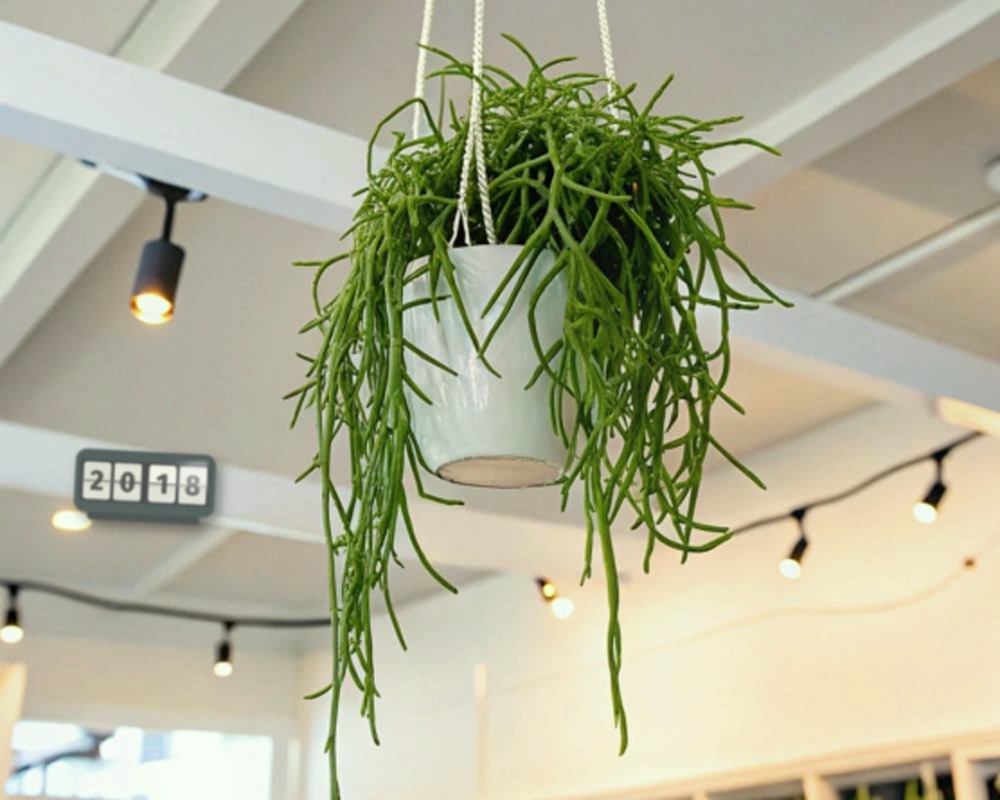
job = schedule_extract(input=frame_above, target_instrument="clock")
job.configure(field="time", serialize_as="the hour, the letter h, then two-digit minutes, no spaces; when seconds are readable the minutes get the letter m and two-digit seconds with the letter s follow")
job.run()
20h18
